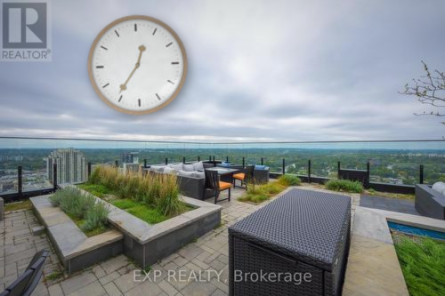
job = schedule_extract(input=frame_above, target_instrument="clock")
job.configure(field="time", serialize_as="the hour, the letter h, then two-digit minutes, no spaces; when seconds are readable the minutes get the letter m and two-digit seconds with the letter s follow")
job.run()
12h36
